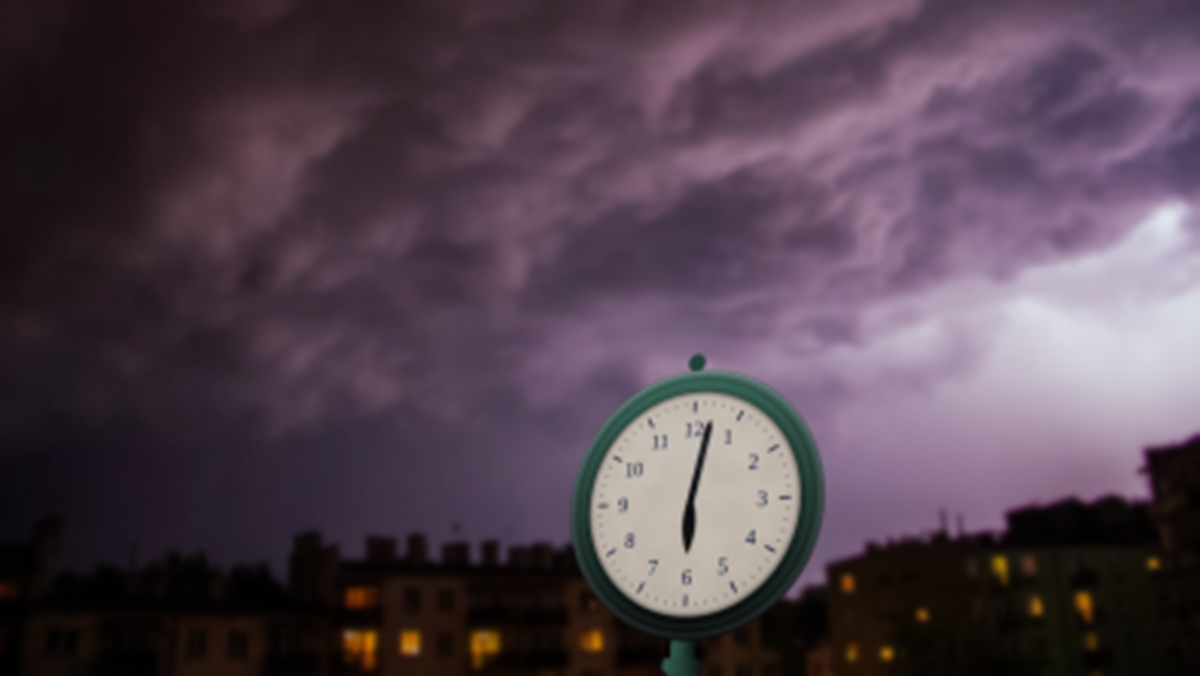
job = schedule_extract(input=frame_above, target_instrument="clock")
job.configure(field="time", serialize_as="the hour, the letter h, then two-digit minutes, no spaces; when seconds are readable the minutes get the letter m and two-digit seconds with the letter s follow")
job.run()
6h02
